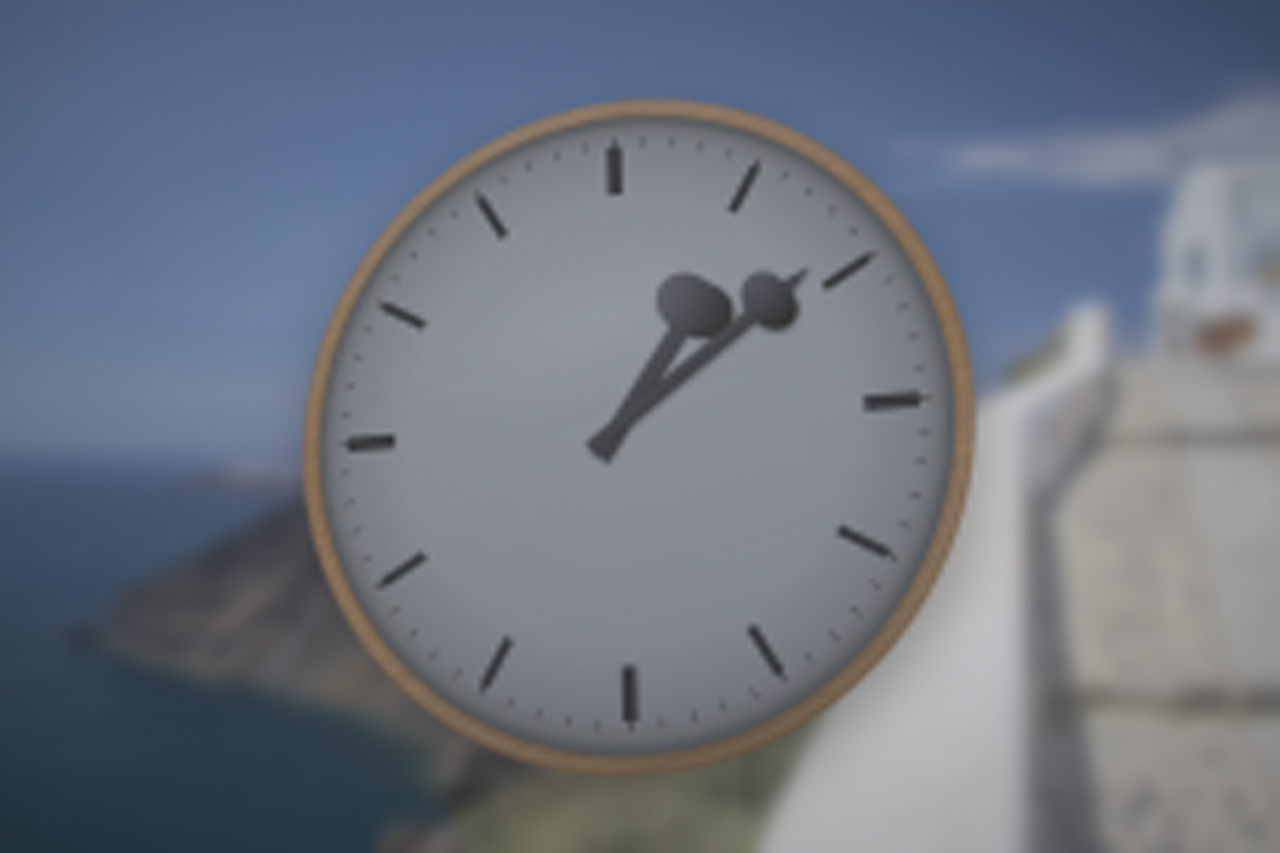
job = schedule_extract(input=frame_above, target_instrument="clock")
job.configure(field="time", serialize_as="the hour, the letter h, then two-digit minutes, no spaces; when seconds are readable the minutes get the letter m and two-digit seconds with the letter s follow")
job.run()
1h09
